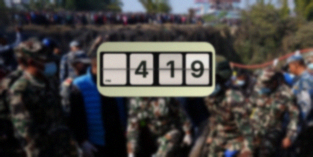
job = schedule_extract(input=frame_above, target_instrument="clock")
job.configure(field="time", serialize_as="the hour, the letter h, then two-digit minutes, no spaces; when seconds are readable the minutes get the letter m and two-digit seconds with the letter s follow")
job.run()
4h19
